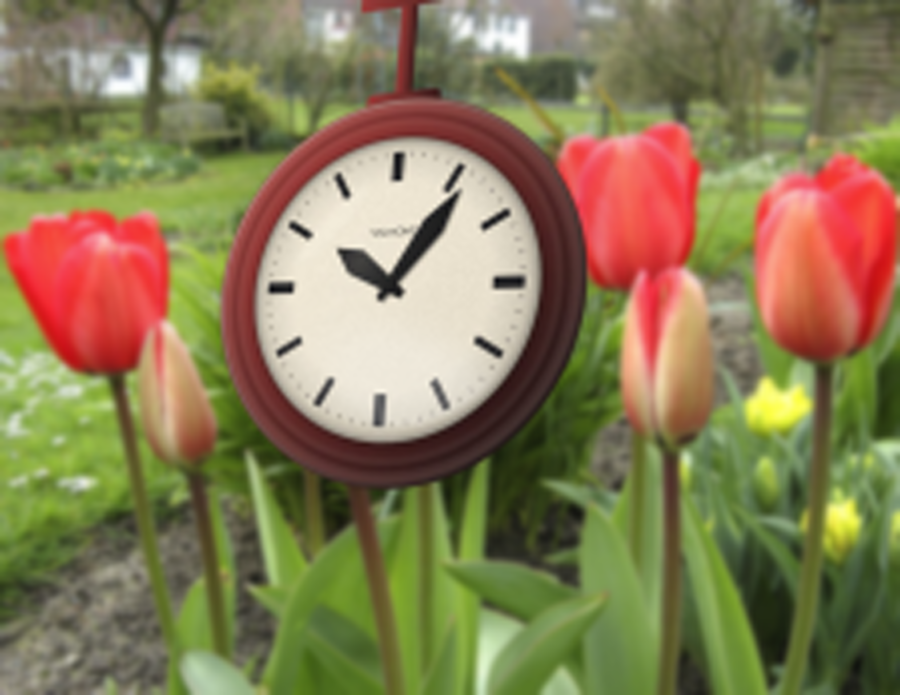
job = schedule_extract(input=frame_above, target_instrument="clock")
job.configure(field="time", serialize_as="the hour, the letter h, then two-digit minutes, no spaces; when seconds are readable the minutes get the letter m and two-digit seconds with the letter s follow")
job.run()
10h06
